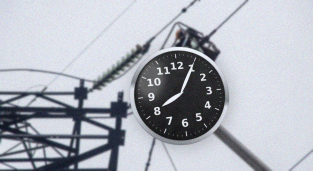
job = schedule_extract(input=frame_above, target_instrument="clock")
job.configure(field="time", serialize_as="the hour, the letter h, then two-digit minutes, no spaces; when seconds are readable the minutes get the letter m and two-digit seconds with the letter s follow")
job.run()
8h05
